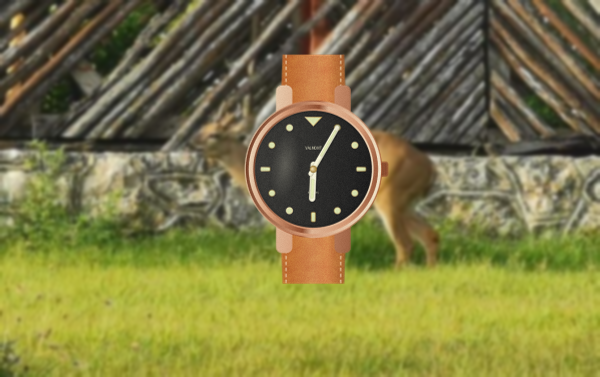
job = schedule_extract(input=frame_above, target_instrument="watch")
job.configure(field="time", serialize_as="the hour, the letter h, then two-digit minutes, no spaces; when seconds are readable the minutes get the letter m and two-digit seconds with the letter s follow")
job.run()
6h05
